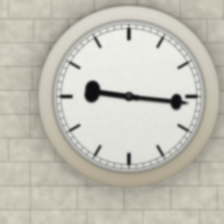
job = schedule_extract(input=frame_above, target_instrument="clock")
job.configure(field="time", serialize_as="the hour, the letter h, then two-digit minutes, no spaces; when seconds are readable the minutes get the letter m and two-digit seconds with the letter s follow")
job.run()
9h16
